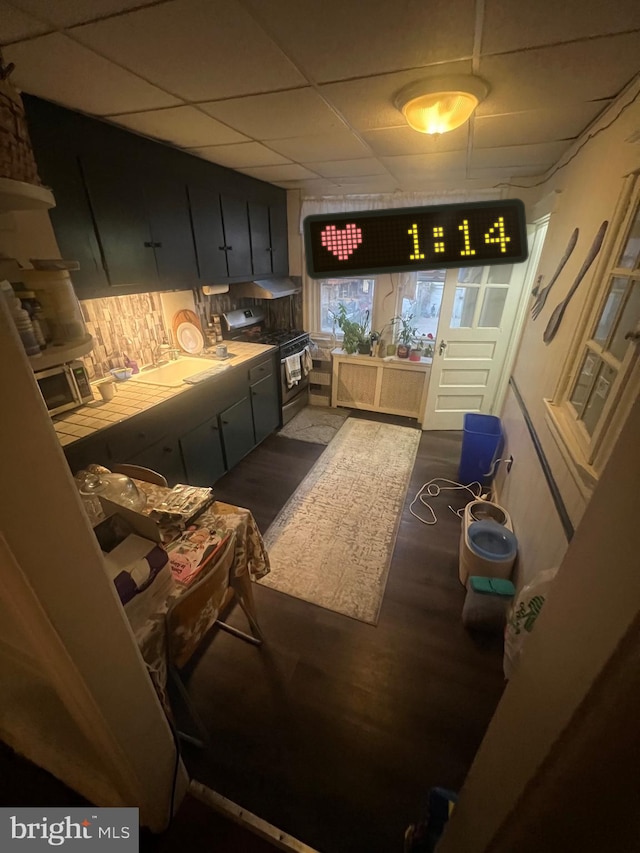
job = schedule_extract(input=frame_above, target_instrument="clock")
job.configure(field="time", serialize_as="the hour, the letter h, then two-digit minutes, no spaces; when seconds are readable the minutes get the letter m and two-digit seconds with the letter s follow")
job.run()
1h14
